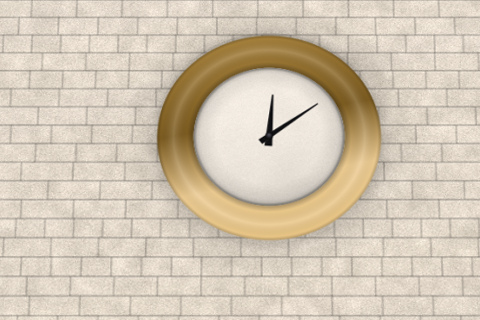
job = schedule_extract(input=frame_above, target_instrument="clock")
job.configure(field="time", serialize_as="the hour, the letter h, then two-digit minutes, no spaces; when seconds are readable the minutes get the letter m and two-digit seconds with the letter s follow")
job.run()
12h09
